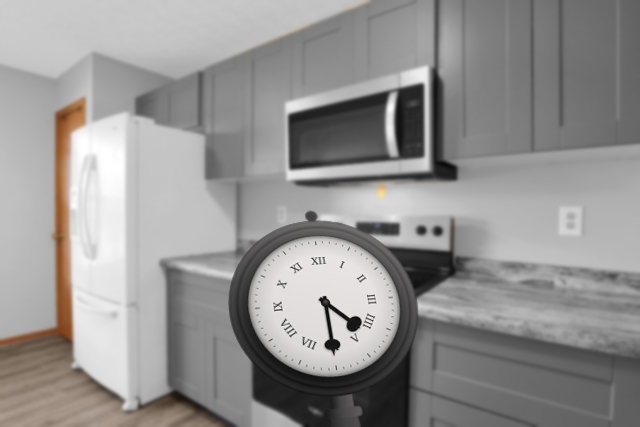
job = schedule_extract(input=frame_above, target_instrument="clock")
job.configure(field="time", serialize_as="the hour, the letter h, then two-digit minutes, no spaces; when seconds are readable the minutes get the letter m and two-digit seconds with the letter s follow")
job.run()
4h30
